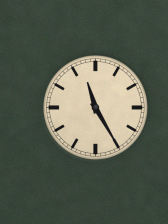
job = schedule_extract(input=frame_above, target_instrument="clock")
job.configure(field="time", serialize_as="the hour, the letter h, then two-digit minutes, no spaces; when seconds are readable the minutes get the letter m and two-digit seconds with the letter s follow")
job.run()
11h25
